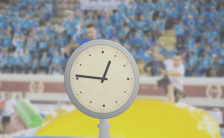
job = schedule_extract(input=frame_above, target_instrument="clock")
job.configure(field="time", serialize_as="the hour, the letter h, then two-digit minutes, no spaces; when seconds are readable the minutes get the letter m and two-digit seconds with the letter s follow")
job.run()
12h46
